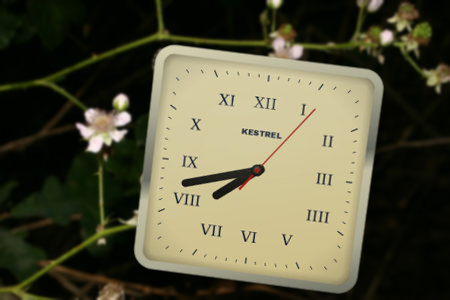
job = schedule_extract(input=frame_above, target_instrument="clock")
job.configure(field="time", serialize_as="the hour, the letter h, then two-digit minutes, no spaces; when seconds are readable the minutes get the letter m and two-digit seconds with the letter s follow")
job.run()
7h42m06s
